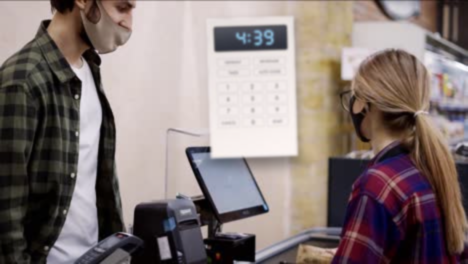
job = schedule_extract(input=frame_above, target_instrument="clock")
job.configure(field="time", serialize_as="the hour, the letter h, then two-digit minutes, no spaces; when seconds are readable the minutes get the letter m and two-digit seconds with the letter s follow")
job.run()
4h39
